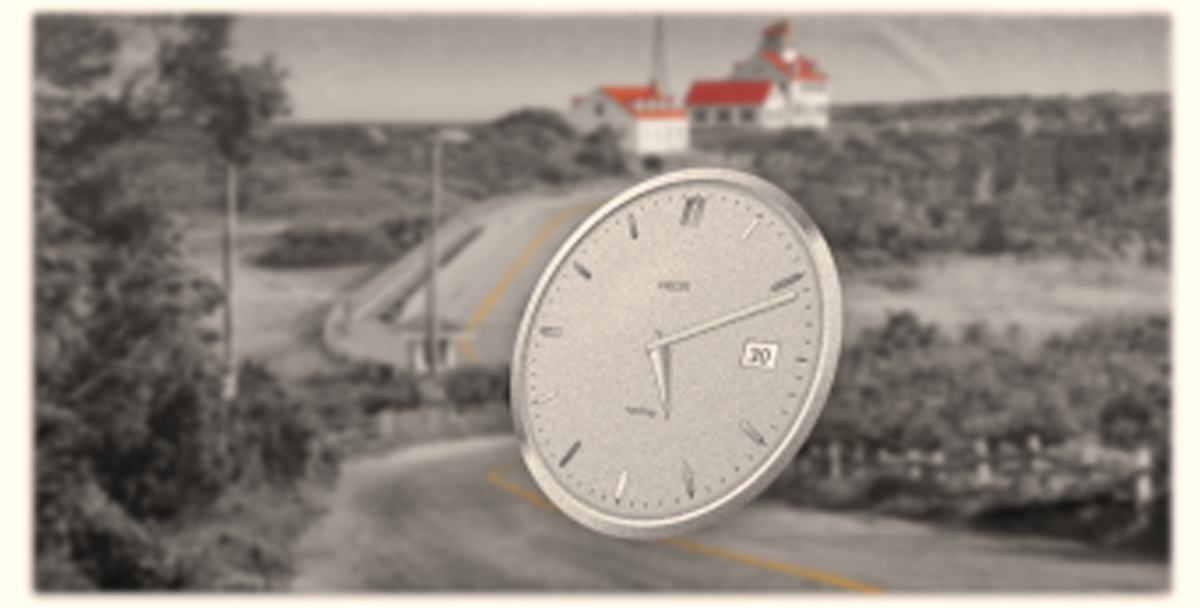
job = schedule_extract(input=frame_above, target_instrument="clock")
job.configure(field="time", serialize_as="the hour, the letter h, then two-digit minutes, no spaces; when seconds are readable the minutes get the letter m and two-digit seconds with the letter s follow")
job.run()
5h11
